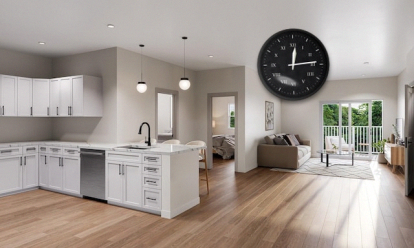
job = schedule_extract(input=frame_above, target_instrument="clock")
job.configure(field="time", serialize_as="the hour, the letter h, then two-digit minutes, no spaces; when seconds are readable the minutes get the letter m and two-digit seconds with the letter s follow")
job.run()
12h14
